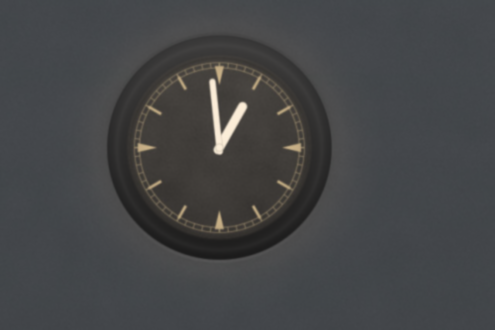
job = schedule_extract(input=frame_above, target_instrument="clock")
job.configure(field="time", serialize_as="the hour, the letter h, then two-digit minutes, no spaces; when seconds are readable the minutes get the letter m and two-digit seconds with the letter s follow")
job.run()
12h59
